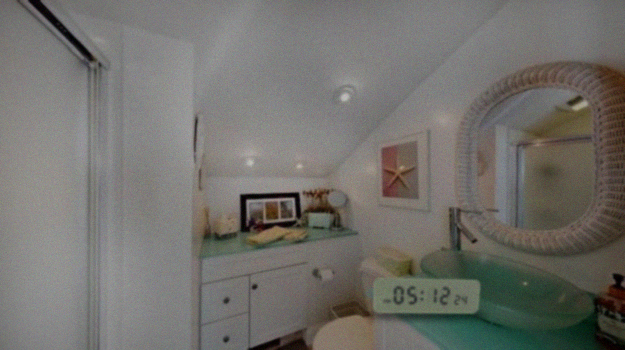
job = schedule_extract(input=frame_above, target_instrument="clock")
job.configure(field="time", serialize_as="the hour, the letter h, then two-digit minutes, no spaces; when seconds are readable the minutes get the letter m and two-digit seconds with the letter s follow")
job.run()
5h12
